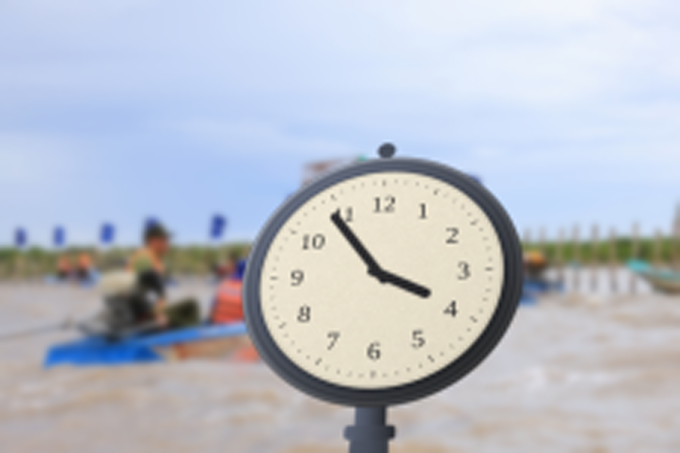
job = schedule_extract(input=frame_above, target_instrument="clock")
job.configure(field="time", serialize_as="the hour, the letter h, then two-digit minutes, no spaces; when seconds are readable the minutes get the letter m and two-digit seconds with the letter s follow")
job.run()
3h54
